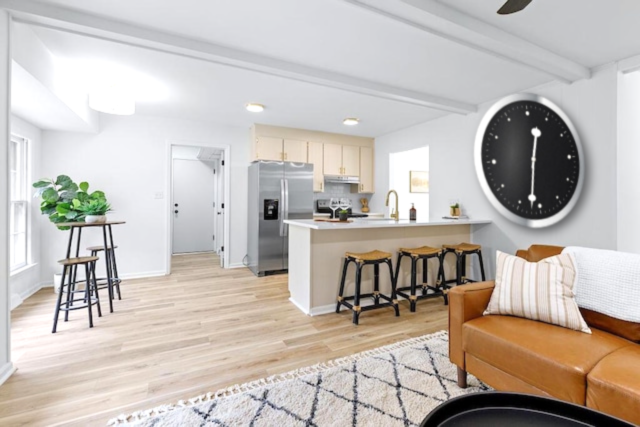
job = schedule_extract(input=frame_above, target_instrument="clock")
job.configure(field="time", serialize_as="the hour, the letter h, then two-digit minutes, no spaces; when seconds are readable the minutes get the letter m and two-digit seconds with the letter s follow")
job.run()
12h32
